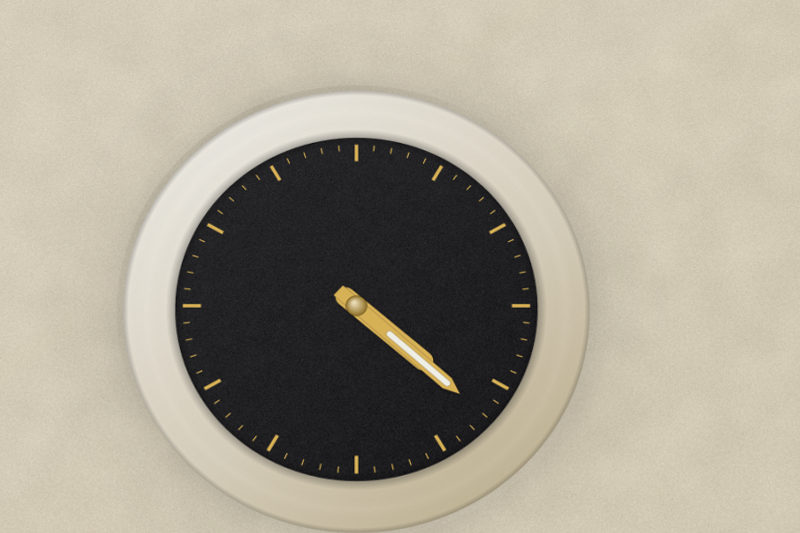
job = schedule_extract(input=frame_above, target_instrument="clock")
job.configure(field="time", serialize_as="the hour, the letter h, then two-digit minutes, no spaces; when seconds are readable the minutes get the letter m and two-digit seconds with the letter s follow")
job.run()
4h22
